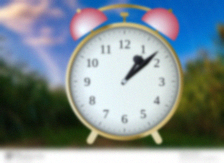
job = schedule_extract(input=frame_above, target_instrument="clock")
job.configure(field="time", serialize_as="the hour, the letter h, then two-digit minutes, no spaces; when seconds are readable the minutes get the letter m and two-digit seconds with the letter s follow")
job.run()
1h08
